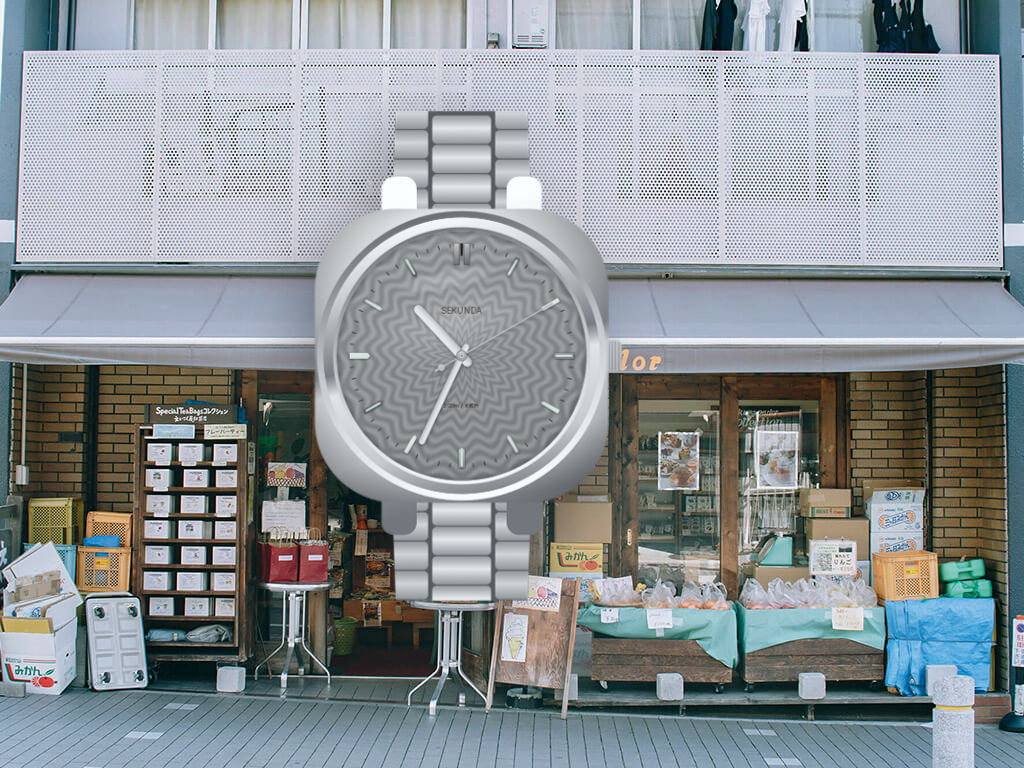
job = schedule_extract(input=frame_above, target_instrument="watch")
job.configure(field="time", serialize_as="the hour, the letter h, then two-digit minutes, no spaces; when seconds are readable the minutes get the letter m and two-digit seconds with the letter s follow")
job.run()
10h34m10s
